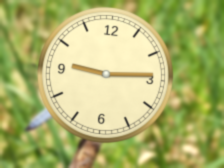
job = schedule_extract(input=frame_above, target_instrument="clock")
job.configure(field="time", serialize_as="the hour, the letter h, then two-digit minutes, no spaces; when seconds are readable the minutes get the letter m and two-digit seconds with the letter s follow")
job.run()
9h14
